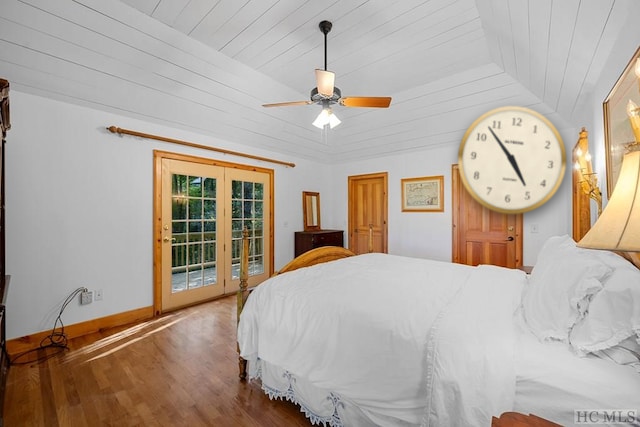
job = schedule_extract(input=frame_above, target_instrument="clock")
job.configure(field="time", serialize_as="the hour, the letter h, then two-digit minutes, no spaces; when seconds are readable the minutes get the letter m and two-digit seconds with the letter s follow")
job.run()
4h53
